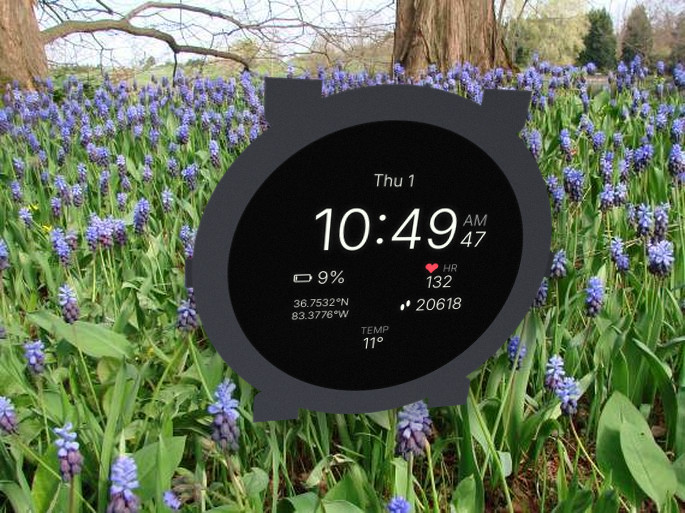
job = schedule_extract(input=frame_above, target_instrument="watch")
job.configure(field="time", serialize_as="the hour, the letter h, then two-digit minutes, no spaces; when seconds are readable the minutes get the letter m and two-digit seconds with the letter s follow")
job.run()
10h49m47s
